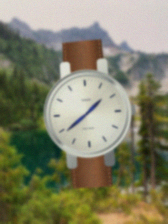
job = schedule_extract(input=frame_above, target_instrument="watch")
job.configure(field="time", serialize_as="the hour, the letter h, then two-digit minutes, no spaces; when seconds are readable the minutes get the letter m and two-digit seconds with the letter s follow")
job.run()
1h39
